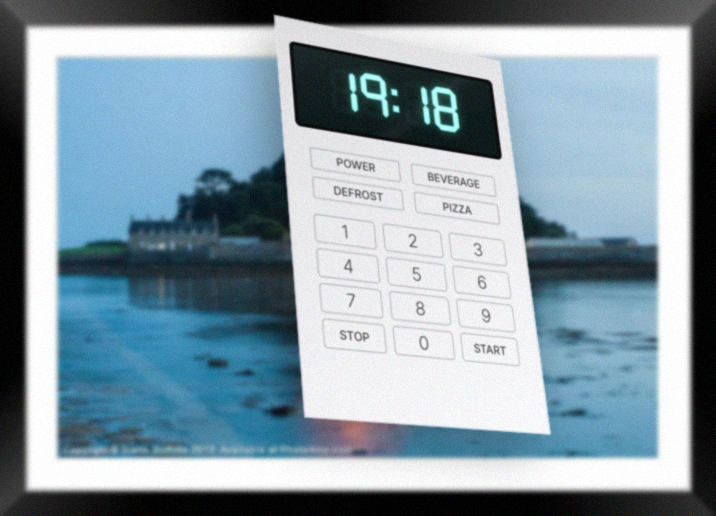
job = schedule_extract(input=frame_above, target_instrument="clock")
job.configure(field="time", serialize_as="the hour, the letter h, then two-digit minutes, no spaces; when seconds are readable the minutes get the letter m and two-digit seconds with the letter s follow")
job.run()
19h18
